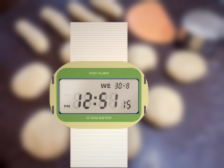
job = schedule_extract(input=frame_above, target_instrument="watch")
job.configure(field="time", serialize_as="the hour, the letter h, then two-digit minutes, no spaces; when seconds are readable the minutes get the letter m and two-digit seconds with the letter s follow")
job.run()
12h51m15s
